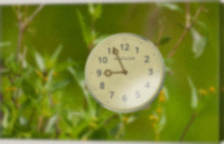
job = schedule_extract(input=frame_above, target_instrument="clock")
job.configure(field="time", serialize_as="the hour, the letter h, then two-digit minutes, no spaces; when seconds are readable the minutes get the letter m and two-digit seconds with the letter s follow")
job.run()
8h56
